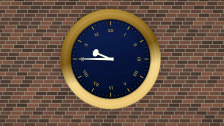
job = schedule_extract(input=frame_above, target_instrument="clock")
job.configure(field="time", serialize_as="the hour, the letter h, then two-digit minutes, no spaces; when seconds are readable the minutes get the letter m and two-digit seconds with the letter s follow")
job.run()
9h45
